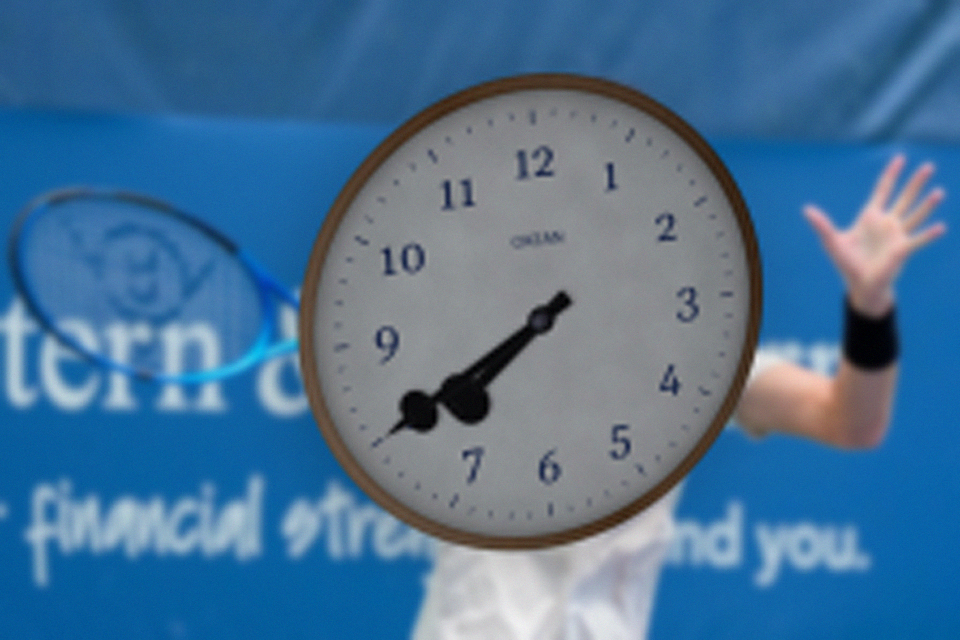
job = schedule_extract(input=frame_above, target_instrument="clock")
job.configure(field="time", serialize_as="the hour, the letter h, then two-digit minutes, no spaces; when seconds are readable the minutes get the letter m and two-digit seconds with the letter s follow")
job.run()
7h40
